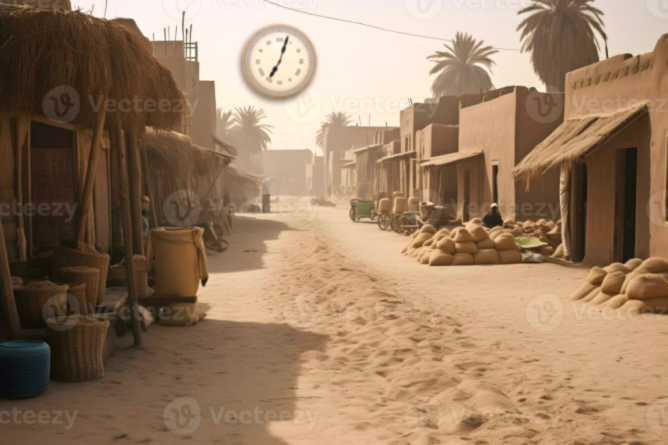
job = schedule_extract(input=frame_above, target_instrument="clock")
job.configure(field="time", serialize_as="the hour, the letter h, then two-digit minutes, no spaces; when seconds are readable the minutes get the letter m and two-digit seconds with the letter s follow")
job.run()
7h03
